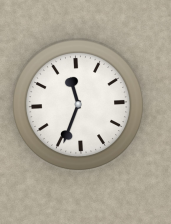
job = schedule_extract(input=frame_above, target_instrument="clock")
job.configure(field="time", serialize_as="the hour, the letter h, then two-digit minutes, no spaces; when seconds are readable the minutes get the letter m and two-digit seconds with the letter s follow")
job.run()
11h34
